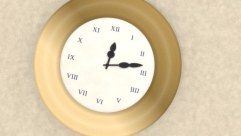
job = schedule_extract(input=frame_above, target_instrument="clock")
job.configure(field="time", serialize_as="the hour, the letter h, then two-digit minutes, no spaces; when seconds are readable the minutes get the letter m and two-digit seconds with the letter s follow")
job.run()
12h13
